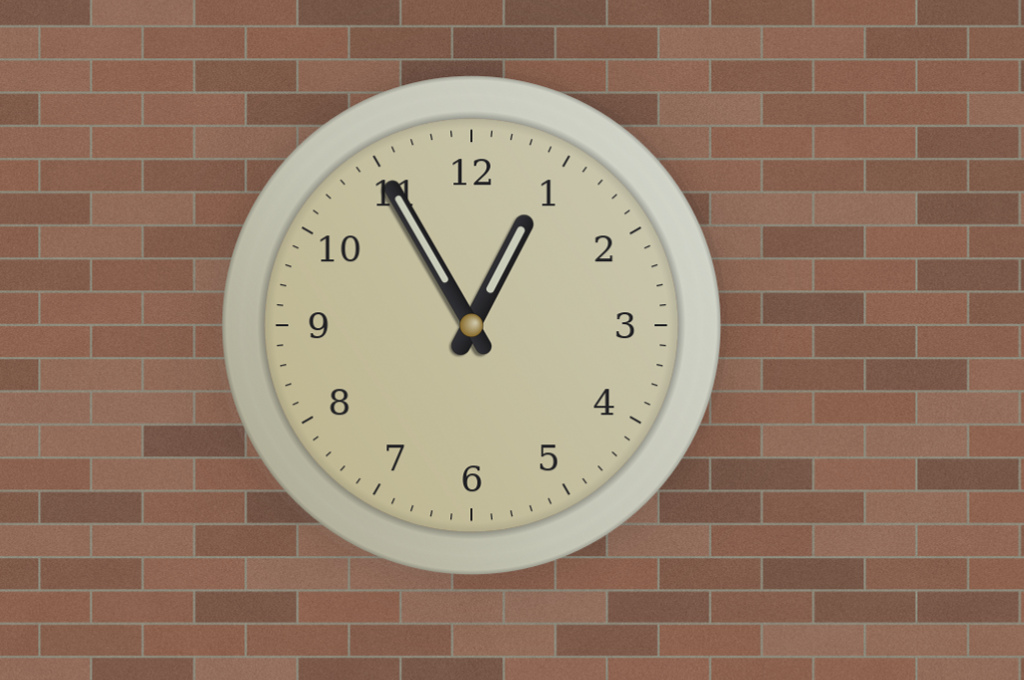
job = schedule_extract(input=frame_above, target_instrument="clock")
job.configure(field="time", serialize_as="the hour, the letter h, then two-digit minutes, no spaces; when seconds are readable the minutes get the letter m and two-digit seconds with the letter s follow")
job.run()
12h55
